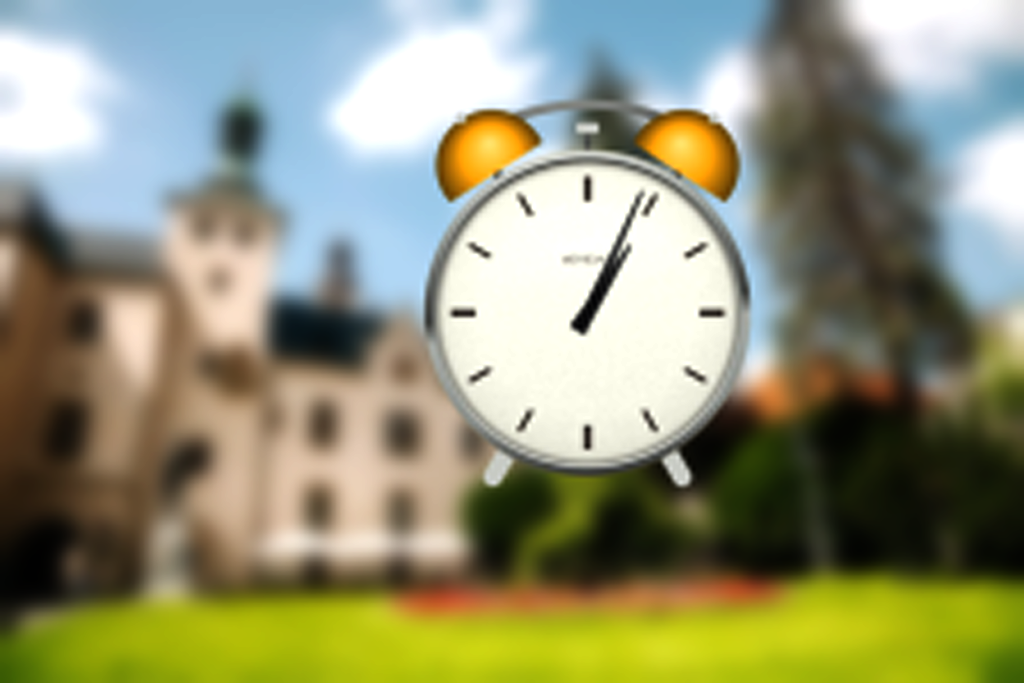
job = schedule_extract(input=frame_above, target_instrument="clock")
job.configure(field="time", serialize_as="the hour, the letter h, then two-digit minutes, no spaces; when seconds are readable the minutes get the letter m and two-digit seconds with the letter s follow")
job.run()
1h04
